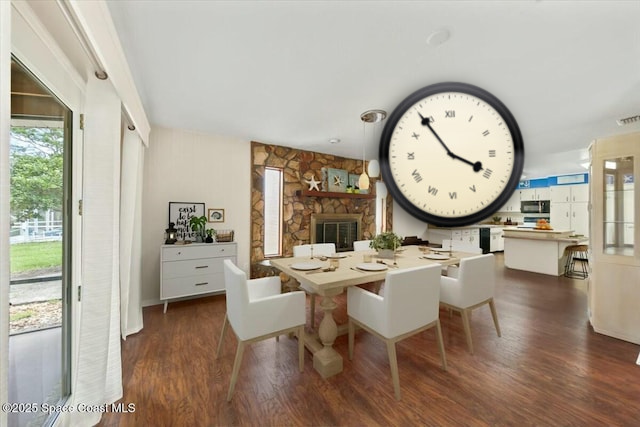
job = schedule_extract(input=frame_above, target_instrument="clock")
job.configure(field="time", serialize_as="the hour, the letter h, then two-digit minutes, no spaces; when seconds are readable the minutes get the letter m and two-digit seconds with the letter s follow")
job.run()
3h54
